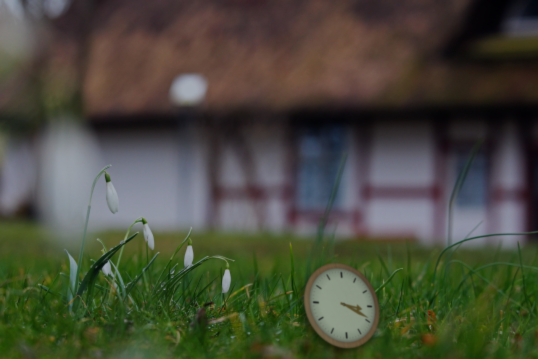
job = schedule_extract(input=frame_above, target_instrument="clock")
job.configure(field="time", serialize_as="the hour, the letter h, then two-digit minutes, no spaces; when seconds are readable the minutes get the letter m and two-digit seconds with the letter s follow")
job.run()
3h19
